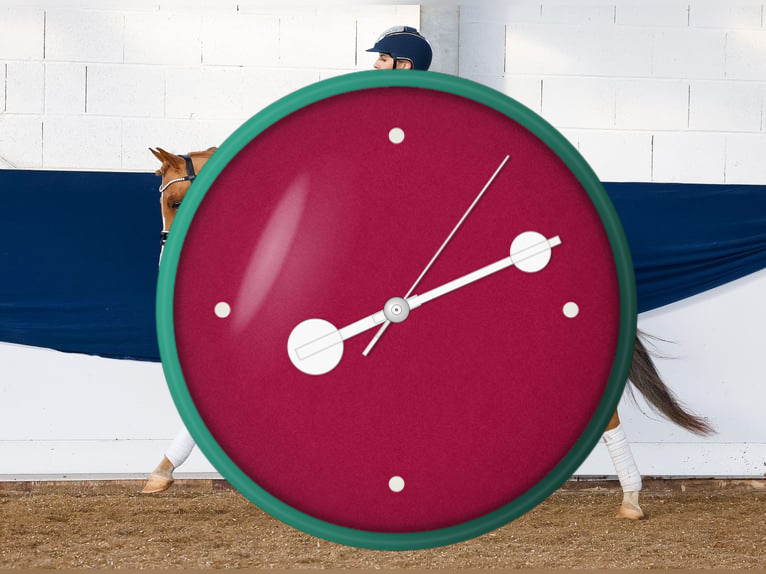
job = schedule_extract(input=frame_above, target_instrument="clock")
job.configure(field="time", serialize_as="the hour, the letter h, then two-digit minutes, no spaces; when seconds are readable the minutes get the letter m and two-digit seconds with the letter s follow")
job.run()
8h11m06s
